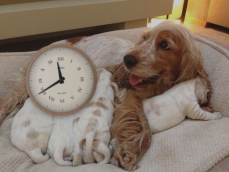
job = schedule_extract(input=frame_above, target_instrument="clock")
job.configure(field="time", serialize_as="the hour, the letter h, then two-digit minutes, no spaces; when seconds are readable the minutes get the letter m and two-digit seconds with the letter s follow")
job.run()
11h40
